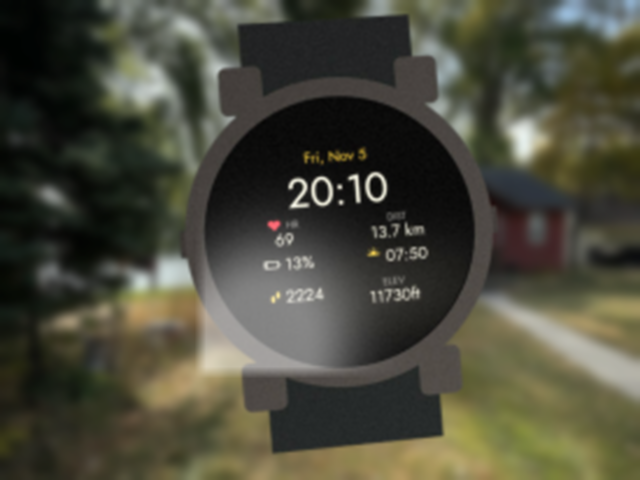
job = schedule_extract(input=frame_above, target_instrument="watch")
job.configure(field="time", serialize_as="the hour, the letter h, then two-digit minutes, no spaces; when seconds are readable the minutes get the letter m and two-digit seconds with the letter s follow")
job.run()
20h10
